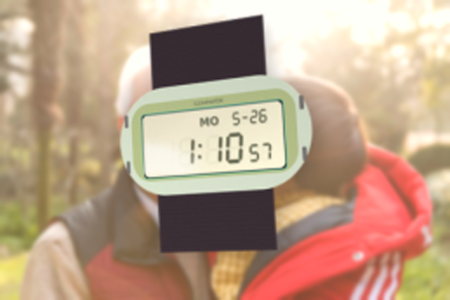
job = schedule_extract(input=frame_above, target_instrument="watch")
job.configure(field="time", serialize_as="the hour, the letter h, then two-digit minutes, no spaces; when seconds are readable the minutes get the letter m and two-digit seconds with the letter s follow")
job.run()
1h10m57s
